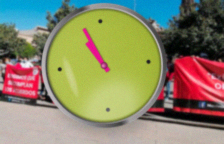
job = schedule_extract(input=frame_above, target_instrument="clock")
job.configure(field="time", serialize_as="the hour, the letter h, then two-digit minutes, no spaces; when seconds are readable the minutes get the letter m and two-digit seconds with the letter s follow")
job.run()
10h56
